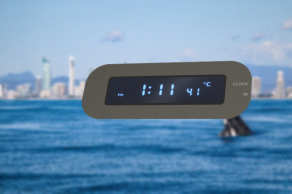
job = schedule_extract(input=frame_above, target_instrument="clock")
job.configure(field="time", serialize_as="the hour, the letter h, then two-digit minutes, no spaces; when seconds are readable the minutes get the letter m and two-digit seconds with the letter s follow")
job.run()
1h11
